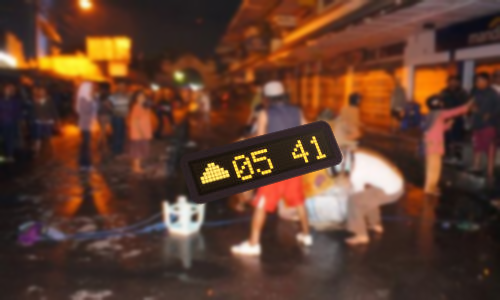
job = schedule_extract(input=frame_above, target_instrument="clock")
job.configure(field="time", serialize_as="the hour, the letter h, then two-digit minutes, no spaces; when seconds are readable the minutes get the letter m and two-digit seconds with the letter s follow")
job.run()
5h41
